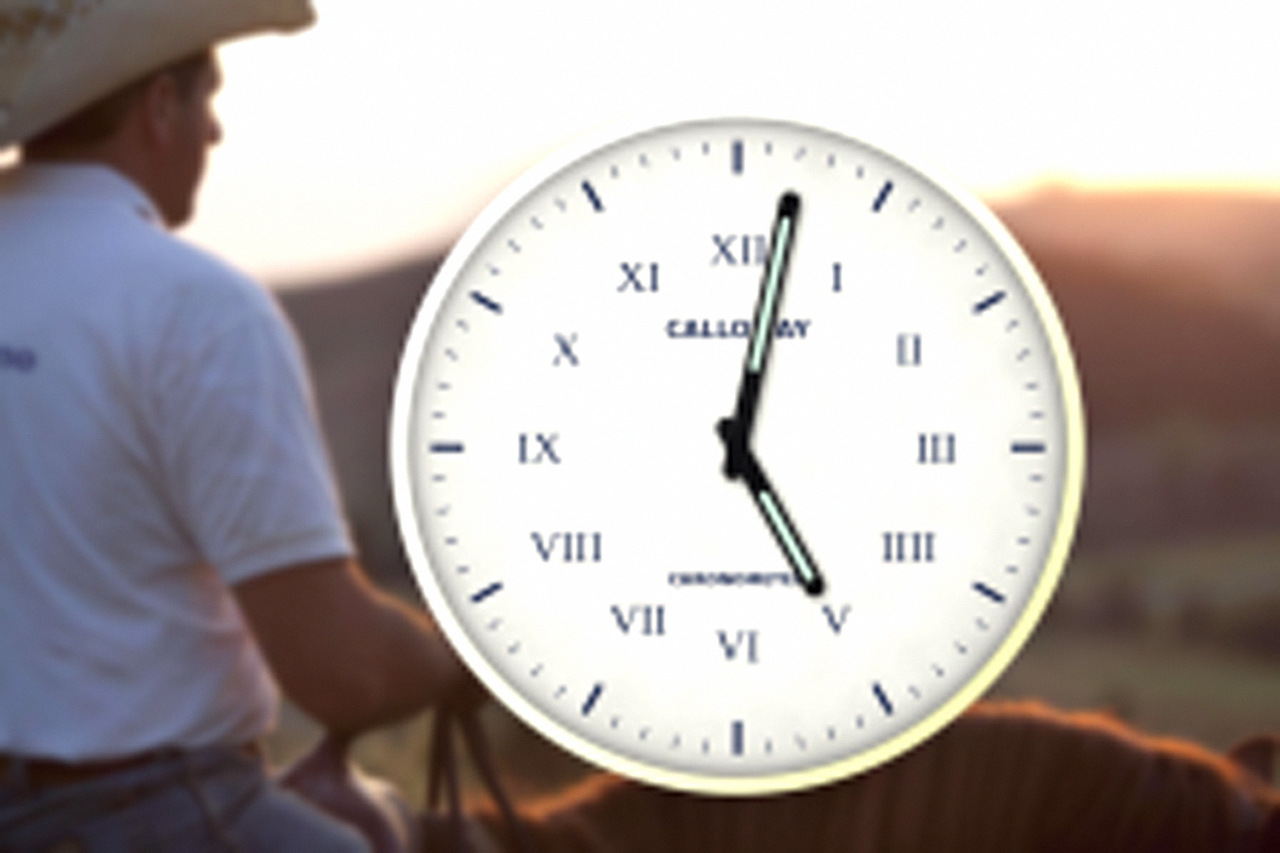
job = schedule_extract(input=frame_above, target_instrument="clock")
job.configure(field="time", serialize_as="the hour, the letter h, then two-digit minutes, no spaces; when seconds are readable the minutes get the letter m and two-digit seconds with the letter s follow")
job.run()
5h02
